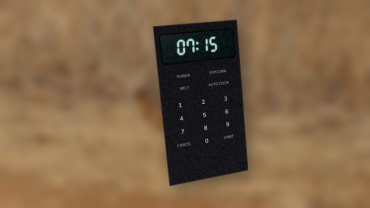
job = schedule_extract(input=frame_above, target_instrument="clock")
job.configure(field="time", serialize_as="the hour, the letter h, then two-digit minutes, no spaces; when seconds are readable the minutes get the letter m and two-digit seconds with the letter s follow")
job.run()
7h15
